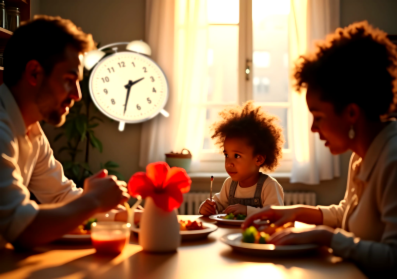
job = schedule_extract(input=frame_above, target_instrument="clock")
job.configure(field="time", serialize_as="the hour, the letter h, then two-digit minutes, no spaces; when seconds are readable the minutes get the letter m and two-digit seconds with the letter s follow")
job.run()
2h35
